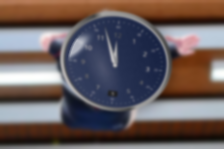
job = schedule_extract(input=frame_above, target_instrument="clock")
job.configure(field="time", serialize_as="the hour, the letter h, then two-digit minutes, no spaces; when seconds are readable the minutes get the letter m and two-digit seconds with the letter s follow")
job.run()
11h57
